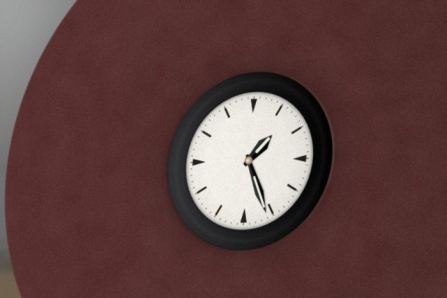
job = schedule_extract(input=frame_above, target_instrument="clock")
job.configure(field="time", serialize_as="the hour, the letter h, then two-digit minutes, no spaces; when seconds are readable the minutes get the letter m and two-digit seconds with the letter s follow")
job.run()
1h26
